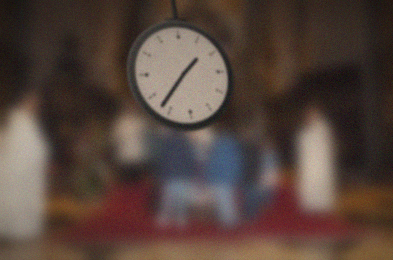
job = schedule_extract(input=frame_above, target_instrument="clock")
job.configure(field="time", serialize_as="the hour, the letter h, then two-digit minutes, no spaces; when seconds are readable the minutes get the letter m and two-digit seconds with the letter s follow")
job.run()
1h37
